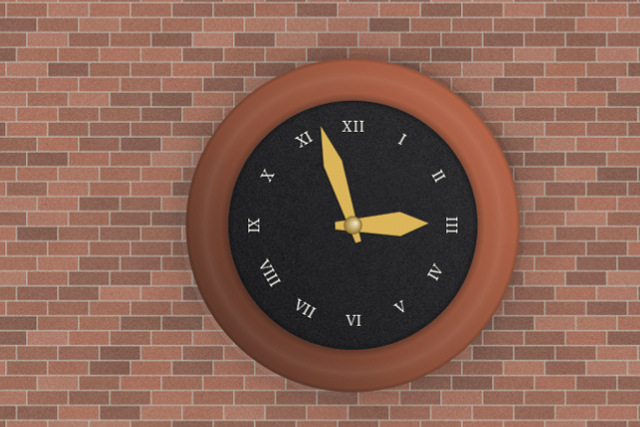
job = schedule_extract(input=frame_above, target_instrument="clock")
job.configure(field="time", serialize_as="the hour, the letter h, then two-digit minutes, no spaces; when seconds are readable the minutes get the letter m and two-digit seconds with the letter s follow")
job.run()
2h57
